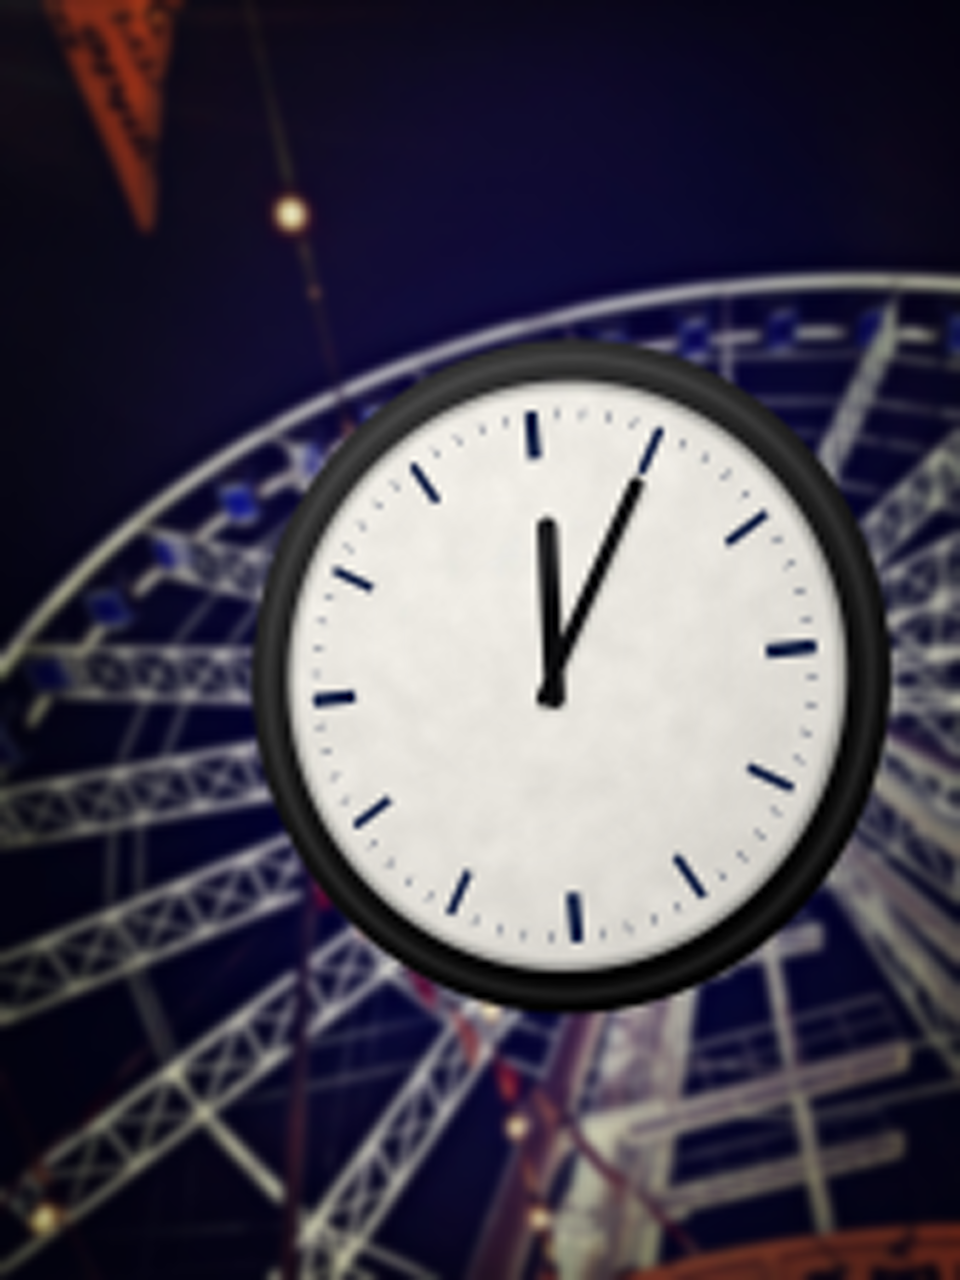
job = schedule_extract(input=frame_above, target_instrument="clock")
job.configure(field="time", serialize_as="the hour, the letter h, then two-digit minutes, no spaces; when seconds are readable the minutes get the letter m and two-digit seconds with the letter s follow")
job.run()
12h05
